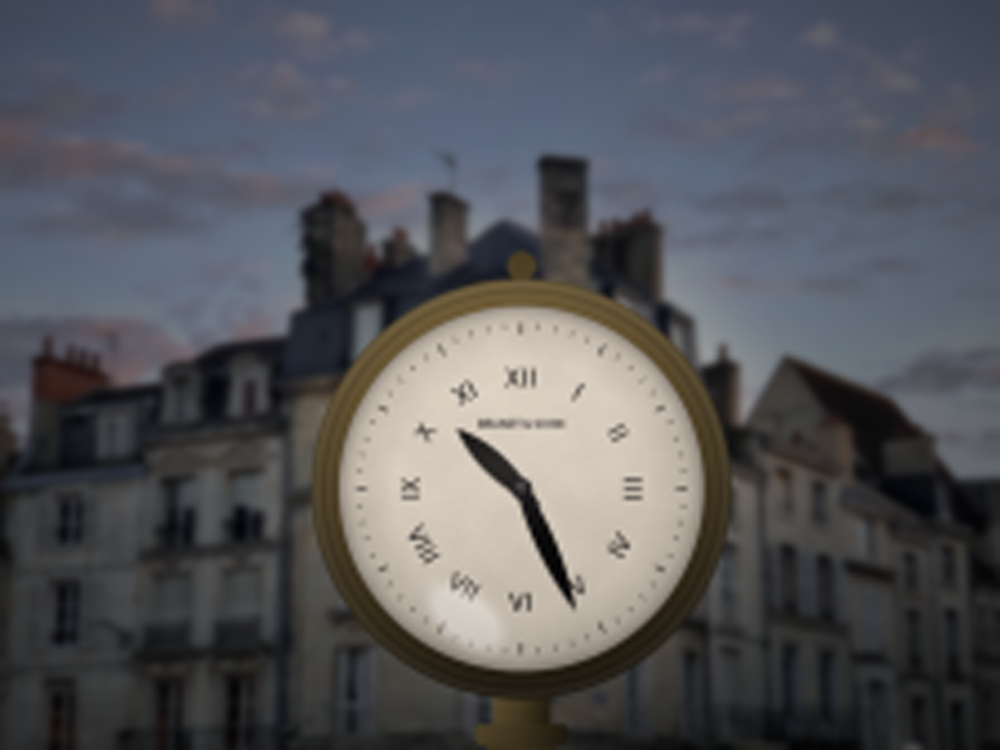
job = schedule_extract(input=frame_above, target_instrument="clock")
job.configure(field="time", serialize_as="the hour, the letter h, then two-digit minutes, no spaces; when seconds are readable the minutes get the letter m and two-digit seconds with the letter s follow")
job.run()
10h26
